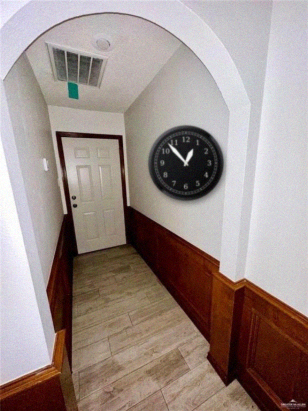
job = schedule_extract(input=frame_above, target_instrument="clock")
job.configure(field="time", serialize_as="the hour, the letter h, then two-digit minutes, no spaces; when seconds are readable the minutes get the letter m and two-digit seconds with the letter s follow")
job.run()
12h53
